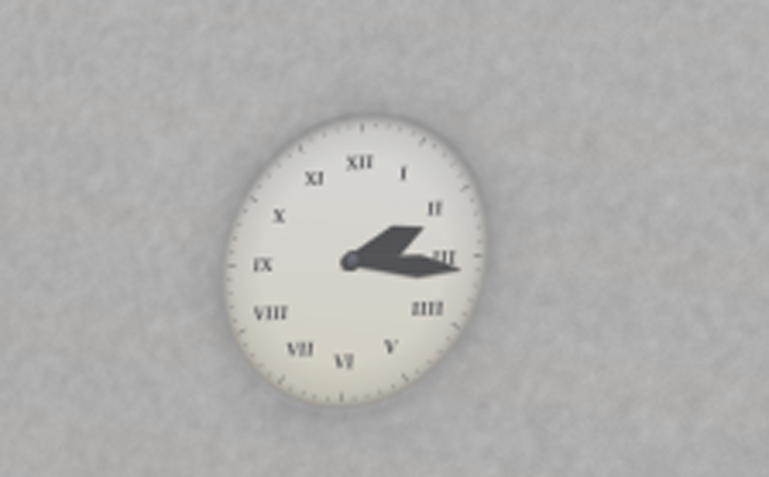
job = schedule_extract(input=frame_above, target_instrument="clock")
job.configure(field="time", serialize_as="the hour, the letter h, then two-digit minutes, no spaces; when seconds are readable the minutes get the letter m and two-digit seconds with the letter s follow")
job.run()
2h16
